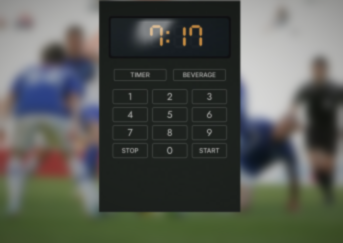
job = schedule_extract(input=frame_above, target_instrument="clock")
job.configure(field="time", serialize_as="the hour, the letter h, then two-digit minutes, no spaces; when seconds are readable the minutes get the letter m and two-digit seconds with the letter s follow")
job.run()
7h17
